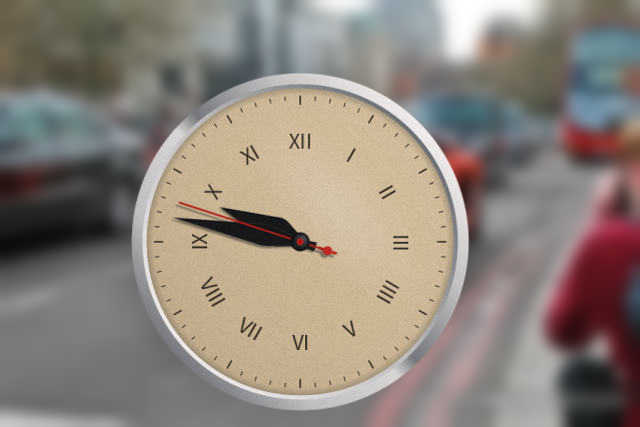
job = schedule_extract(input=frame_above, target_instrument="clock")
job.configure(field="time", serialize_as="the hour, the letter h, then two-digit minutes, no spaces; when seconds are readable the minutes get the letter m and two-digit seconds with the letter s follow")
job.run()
9h46m48s
